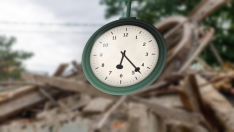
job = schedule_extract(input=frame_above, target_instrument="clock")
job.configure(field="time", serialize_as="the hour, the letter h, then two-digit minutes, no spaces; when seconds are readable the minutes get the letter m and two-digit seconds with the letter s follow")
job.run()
6h23
